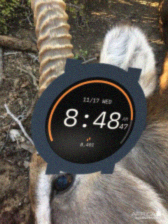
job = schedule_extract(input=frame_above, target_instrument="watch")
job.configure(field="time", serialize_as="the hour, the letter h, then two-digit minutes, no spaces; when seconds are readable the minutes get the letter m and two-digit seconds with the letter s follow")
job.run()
8h48
